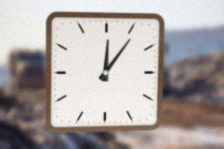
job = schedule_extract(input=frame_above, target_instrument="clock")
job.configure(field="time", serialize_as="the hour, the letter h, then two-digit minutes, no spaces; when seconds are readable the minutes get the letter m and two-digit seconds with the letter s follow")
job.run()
12h06
